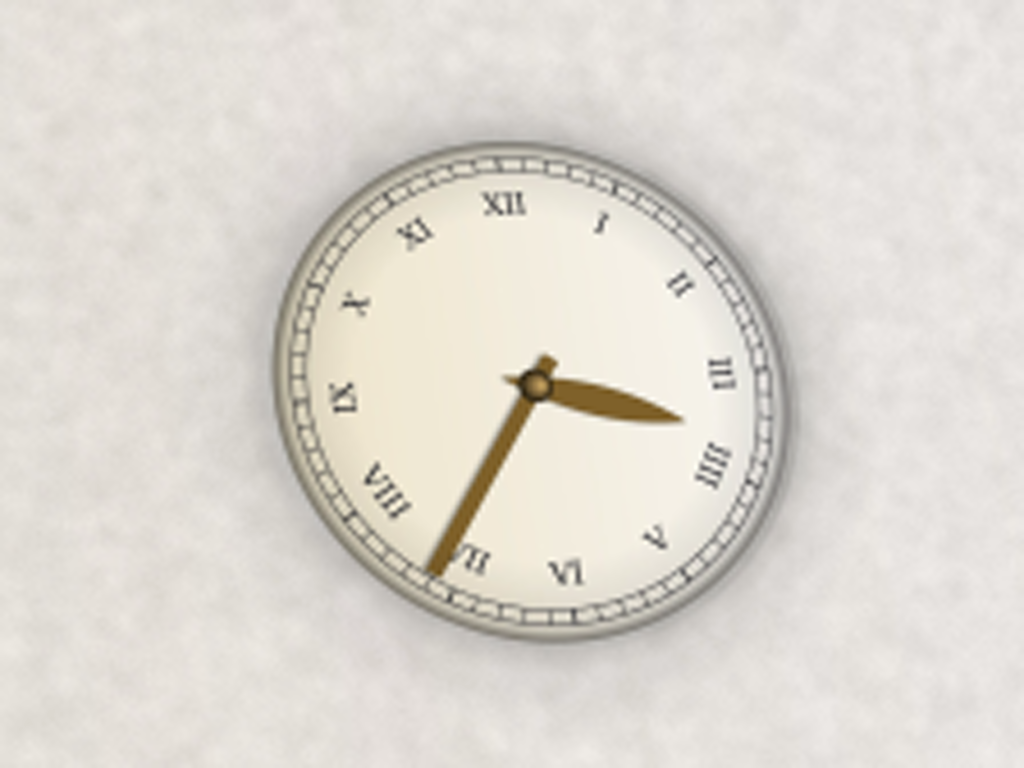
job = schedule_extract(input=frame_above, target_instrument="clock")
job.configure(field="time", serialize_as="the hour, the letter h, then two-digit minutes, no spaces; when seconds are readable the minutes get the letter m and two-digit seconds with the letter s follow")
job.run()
3h36
